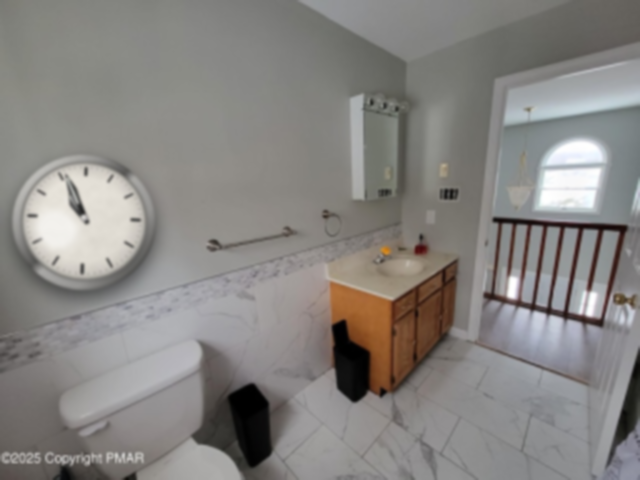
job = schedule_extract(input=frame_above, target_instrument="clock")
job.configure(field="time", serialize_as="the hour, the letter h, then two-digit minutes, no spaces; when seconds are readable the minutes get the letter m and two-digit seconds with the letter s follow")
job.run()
10h56
